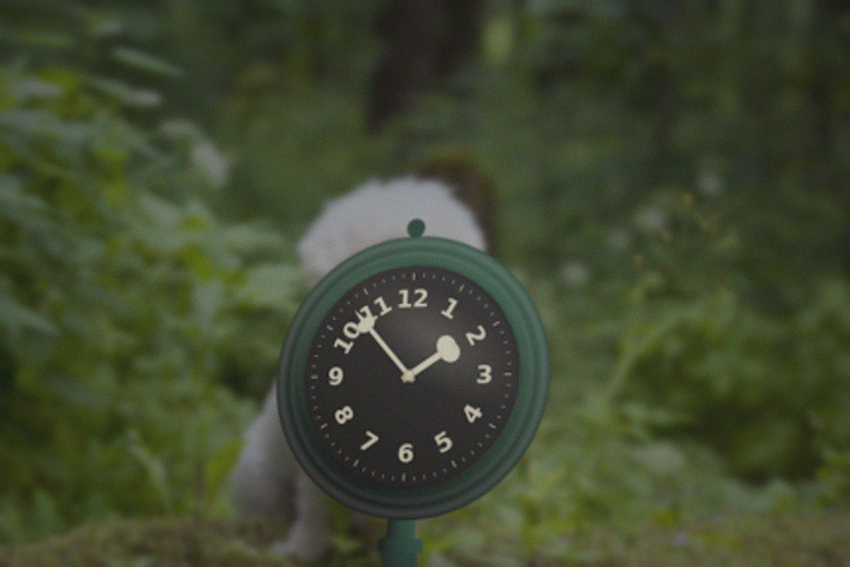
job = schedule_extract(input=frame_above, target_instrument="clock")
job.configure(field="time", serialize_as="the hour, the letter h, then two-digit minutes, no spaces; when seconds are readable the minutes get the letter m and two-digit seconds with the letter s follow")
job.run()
1h53
